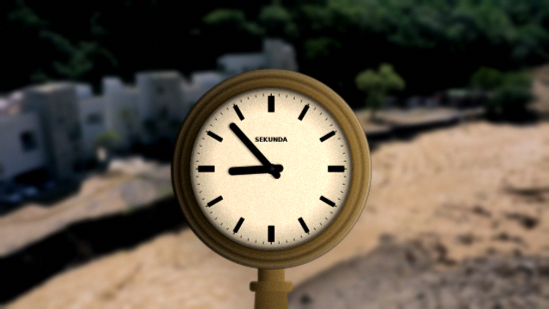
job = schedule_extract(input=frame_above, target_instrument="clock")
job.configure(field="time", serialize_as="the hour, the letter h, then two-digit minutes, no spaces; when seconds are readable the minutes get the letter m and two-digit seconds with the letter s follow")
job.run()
8h53
